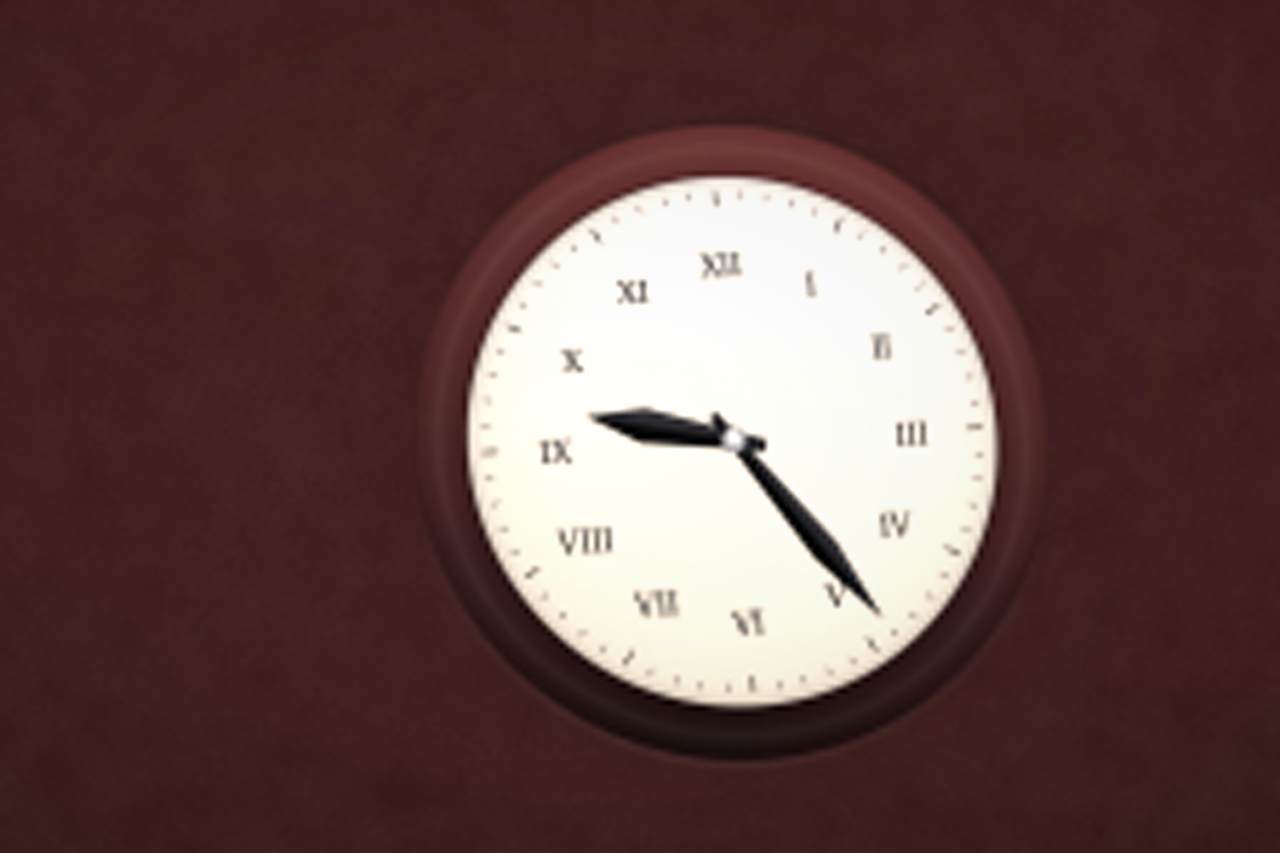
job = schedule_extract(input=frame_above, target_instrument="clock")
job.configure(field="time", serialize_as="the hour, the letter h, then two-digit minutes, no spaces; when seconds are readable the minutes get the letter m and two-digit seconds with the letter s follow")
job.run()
9h24
